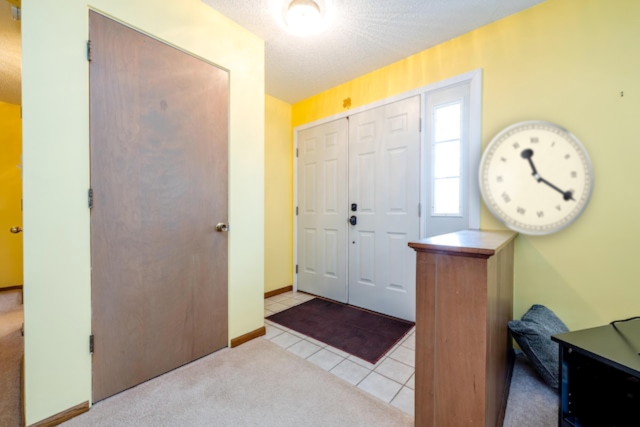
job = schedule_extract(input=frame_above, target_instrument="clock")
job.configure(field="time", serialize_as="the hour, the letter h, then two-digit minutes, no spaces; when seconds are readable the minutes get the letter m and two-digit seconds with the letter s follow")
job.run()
11h21
